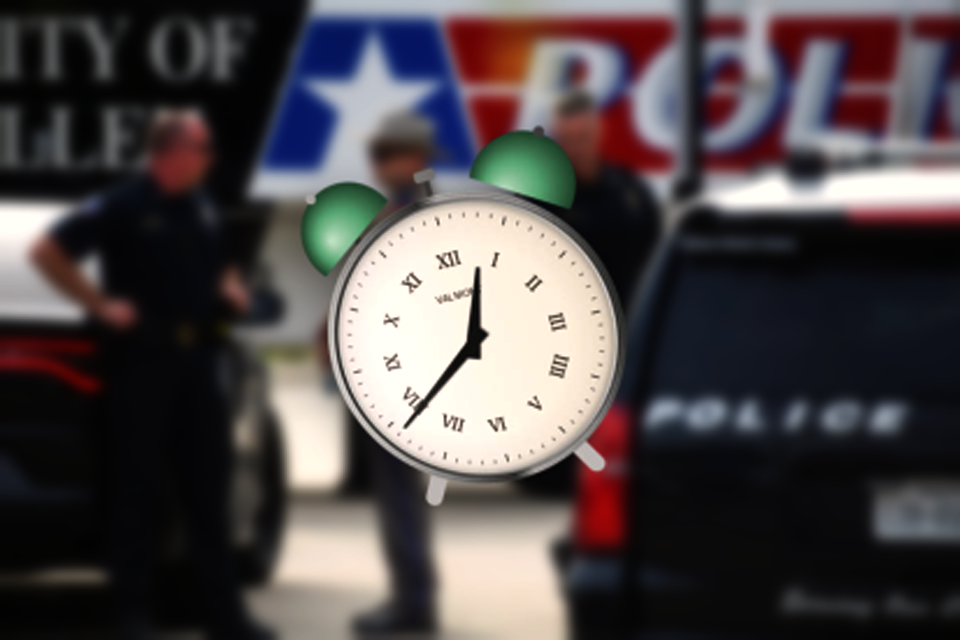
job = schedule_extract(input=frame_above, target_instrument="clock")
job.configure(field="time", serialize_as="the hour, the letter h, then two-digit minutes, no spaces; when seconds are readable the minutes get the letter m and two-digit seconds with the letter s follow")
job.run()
12h39
